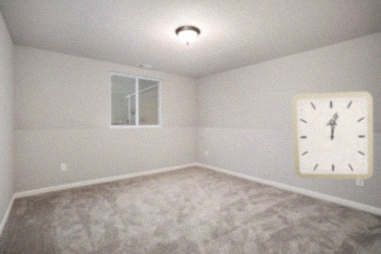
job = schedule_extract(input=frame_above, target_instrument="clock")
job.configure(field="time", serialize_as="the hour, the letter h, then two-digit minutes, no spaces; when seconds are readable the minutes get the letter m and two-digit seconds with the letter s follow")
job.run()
12h02
